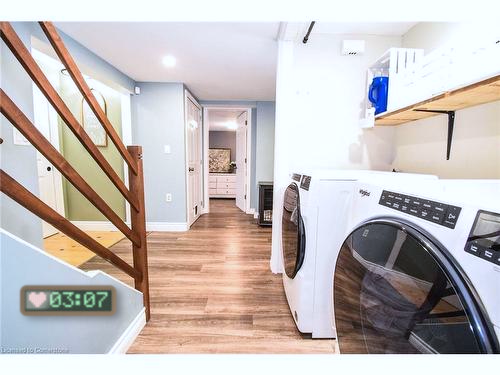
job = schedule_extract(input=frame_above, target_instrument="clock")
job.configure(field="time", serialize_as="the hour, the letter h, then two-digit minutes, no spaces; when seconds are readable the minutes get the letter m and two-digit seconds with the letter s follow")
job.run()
3h07
